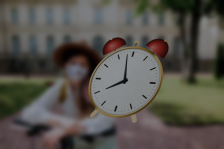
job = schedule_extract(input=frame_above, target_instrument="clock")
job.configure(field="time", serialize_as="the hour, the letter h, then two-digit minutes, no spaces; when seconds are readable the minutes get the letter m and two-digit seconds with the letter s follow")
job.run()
7h58
